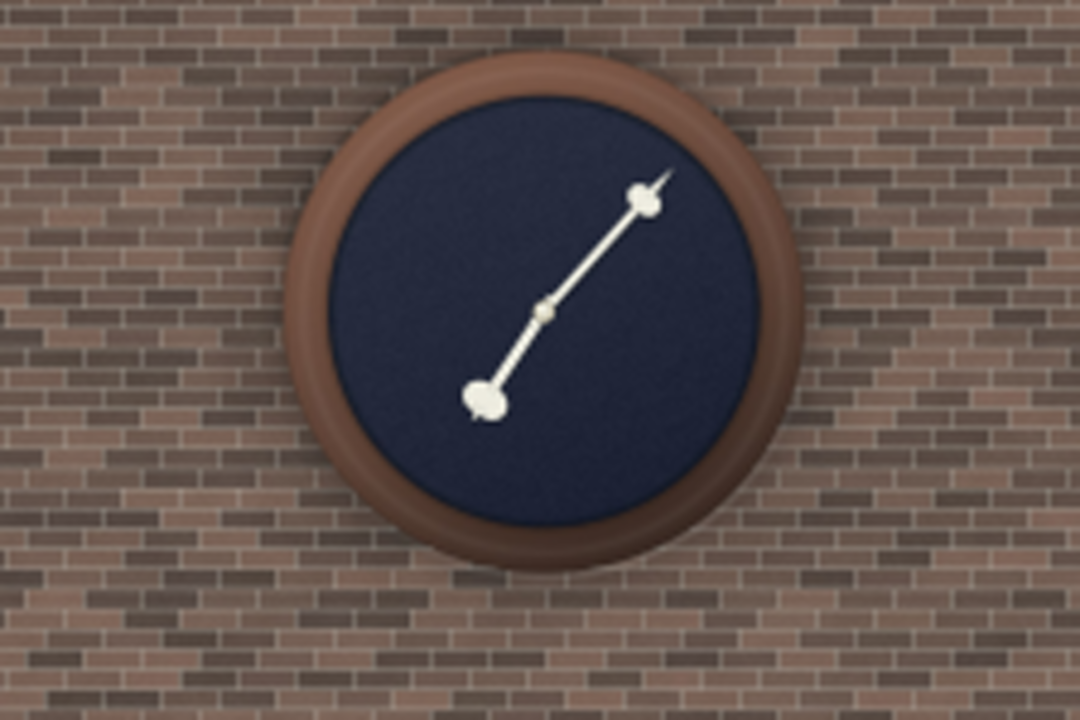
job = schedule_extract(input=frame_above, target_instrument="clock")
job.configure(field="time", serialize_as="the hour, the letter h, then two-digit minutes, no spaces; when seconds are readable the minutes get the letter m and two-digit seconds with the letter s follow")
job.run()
7h07
